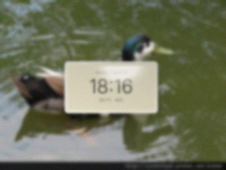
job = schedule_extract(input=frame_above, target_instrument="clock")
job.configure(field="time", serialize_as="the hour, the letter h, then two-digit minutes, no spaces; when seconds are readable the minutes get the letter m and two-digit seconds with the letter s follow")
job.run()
18h16
